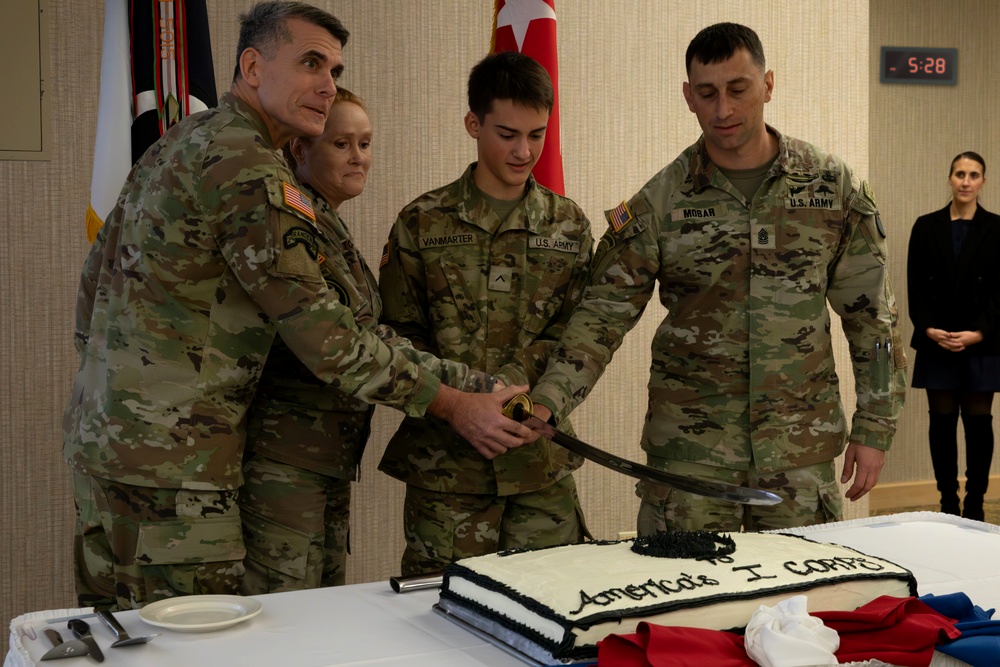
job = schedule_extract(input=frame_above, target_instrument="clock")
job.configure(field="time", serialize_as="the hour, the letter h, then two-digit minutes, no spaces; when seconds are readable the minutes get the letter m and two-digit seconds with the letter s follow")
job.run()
5h28
